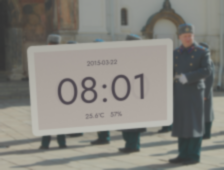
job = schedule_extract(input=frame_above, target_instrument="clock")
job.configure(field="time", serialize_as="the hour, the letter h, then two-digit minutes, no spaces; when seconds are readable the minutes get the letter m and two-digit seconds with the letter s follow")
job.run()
8h01
